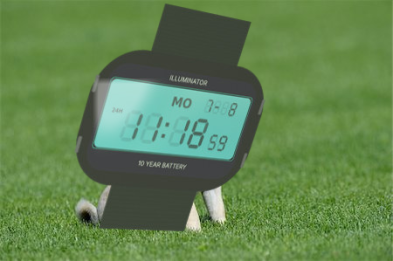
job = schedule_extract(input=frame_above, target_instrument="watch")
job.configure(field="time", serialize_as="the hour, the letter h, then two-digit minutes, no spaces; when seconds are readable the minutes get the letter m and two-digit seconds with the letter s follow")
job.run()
11h18m59s
